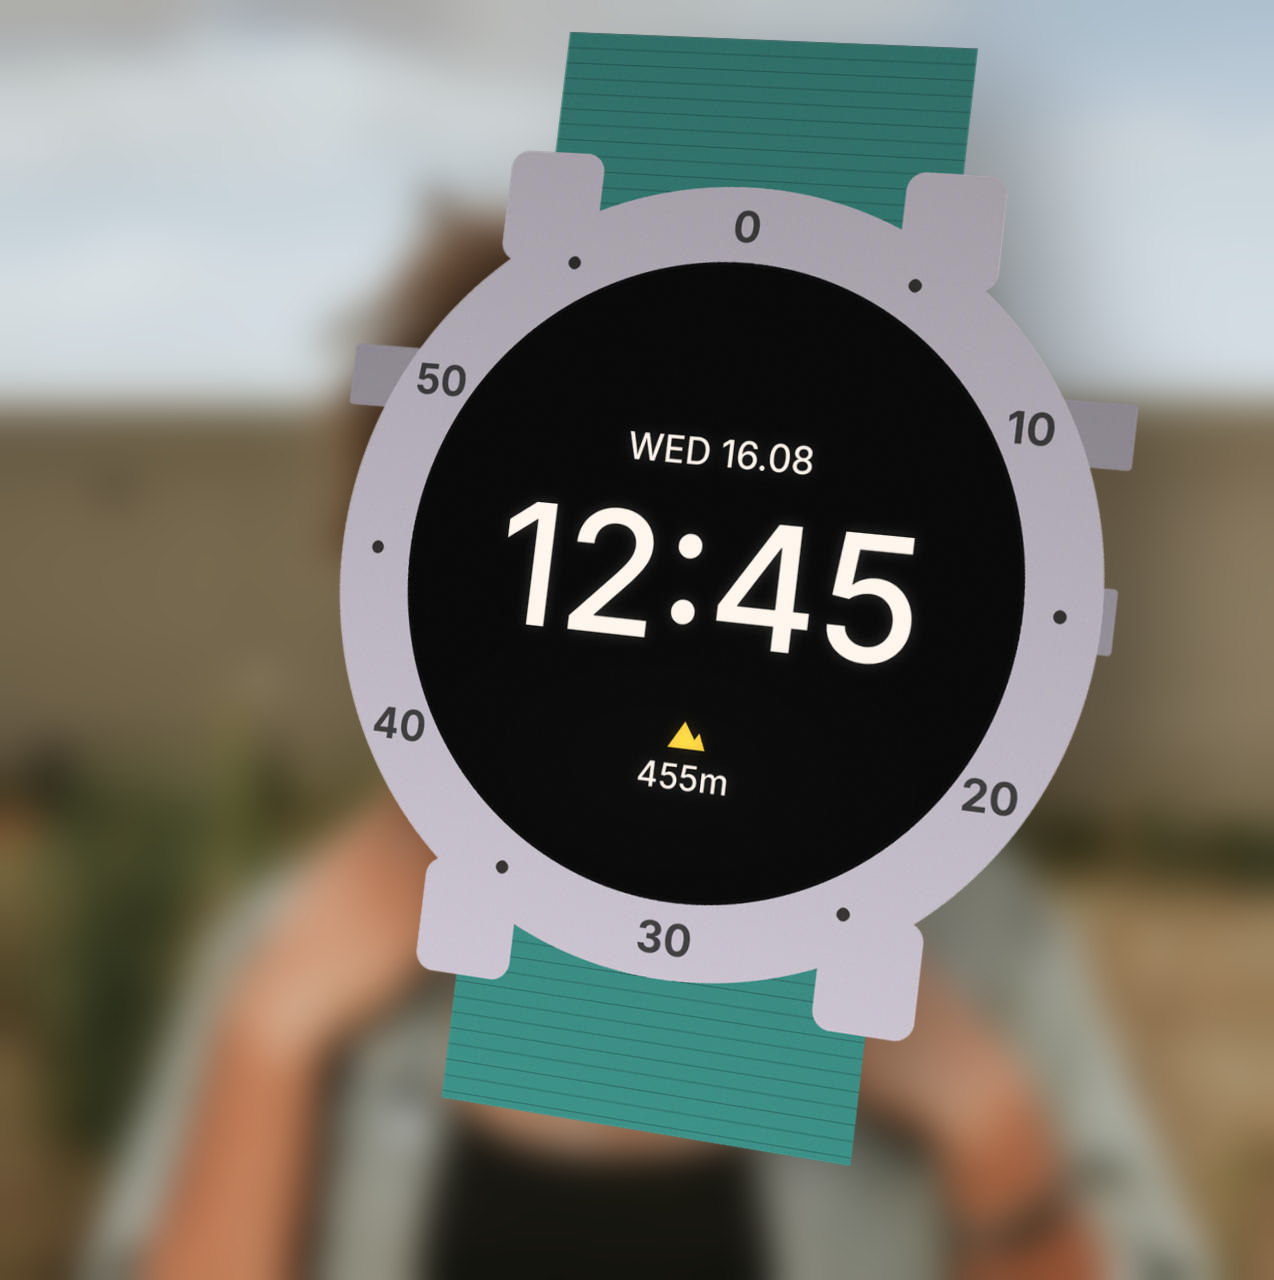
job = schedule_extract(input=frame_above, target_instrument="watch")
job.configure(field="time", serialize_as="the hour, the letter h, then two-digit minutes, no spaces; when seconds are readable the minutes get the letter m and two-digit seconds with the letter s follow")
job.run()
12h45
